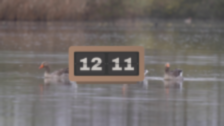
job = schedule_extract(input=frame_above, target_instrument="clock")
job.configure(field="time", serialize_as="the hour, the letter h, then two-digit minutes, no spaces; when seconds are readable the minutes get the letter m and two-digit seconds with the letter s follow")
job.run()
12h11
